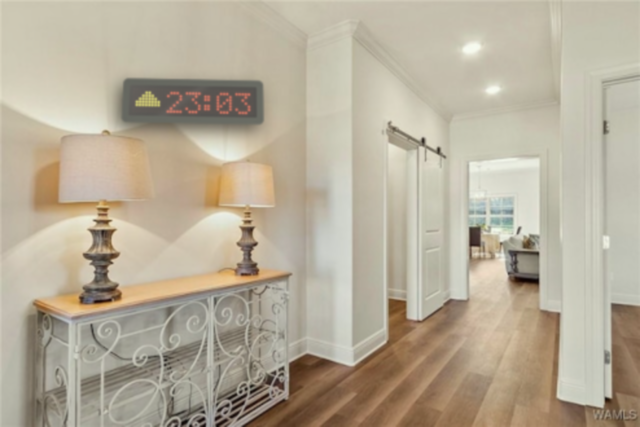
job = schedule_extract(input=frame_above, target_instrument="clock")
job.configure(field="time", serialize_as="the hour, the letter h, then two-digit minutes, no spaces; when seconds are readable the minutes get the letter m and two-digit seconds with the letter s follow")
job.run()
23h03
